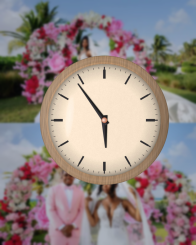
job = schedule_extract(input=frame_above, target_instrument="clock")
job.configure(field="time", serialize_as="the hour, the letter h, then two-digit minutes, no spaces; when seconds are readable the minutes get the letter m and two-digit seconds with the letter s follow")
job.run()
5h54
